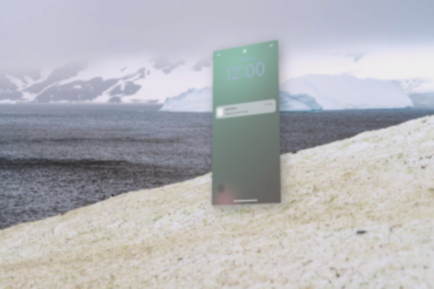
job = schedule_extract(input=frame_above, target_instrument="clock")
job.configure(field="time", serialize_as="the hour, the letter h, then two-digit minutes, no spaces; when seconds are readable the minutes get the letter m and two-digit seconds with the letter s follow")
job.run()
12h00
